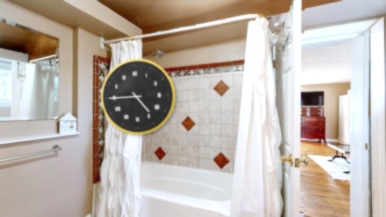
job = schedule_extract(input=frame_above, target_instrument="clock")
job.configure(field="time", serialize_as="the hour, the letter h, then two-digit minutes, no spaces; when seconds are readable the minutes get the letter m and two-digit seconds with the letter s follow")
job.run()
4h45
